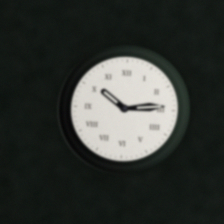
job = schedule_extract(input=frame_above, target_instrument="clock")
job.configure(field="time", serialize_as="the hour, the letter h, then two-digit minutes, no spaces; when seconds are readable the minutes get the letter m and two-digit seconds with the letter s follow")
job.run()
10h14
